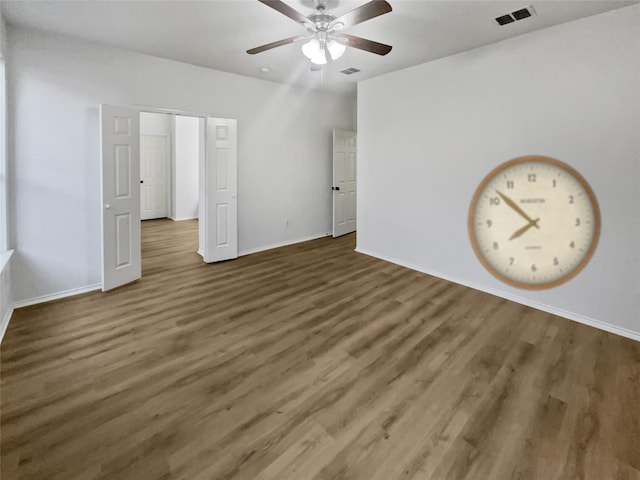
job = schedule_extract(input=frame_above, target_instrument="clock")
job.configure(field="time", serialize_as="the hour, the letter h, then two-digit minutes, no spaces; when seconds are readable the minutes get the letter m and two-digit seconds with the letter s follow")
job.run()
7h52
